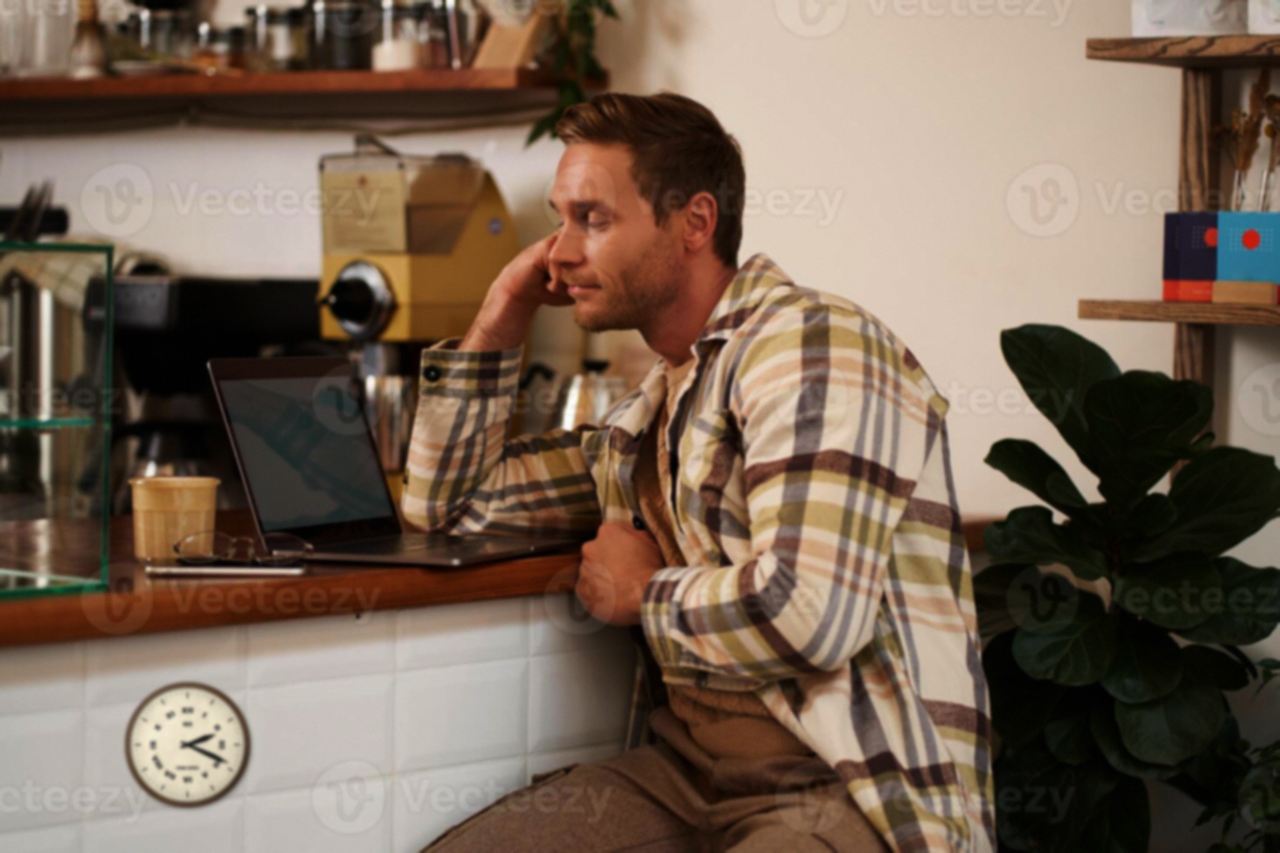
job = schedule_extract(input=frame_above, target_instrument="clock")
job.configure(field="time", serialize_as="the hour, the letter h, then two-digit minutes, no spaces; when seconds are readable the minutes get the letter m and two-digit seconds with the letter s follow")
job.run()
2h19
